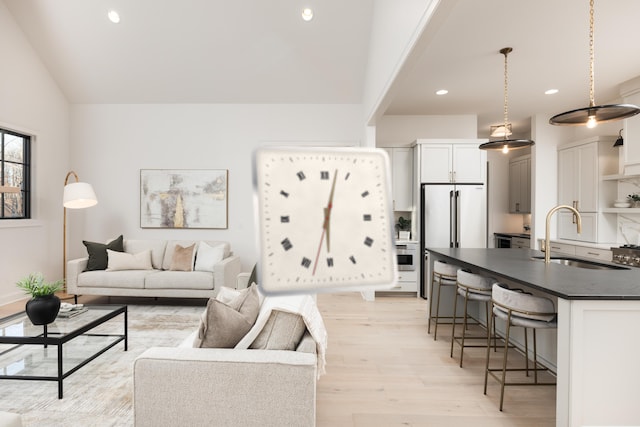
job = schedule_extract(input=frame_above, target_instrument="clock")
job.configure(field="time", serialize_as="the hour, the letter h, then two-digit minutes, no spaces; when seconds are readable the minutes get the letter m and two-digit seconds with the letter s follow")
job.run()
6h02m33s
